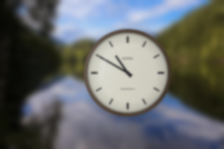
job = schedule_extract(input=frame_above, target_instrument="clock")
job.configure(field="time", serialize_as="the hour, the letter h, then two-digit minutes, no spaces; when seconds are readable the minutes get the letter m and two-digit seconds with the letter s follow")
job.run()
10h50
